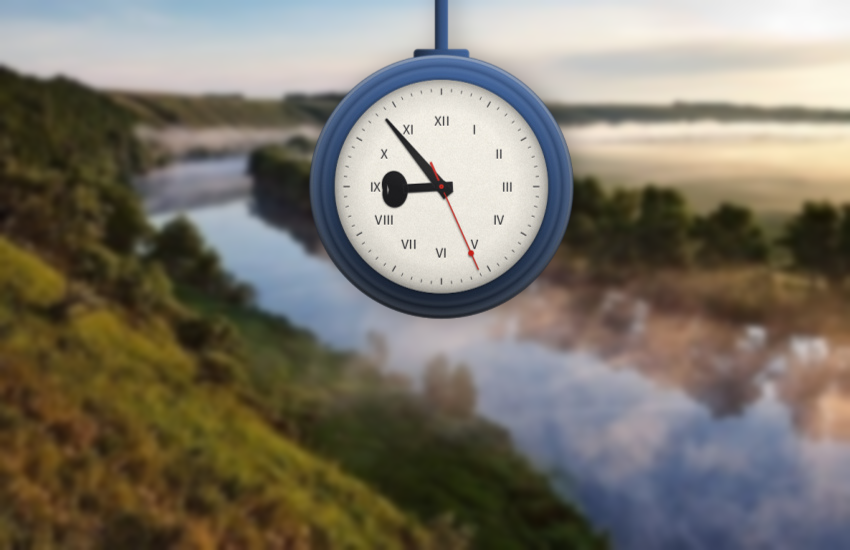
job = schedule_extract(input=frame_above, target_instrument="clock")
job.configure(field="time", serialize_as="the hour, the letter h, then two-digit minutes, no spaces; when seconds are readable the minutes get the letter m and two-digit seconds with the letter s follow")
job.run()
8h53m26s
